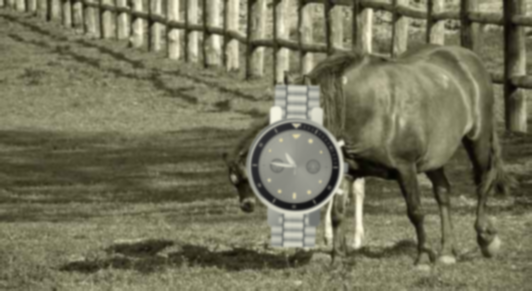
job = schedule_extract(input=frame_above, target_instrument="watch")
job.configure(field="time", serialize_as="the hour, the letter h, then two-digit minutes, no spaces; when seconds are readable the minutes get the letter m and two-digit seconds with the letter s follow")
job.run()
10h46
